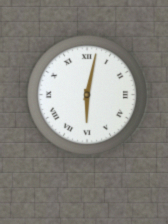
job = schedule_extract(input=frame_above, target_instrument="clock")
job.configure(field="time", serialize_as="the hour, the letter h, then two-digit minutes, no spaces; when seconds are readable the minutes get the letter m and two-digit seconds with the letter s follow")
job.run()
6h02
